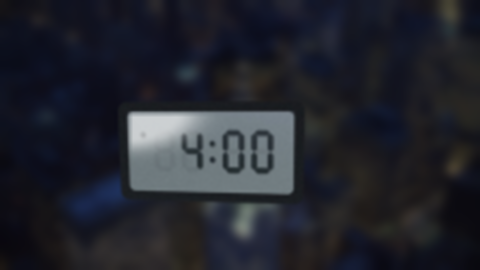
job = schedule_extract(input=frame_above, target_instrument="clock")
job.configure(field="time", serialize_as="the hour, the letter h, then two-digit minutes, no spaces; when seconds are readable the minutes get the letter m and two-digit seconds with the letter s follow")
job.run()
4h00
